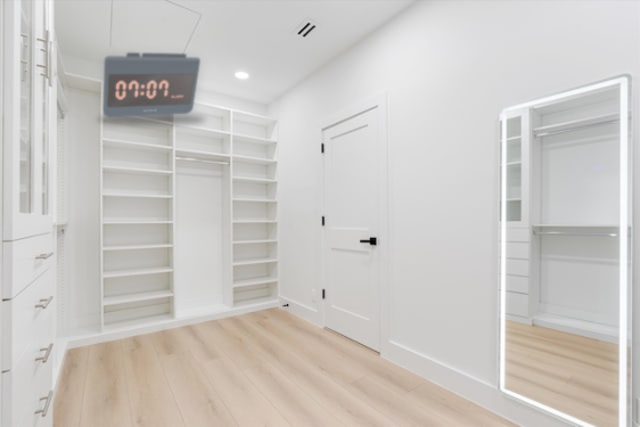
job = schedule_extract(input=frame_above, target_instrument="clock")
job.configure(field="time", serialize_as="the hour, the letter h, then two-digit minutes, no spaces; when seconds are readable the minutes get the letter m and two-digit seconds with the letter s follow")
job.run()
7h07
